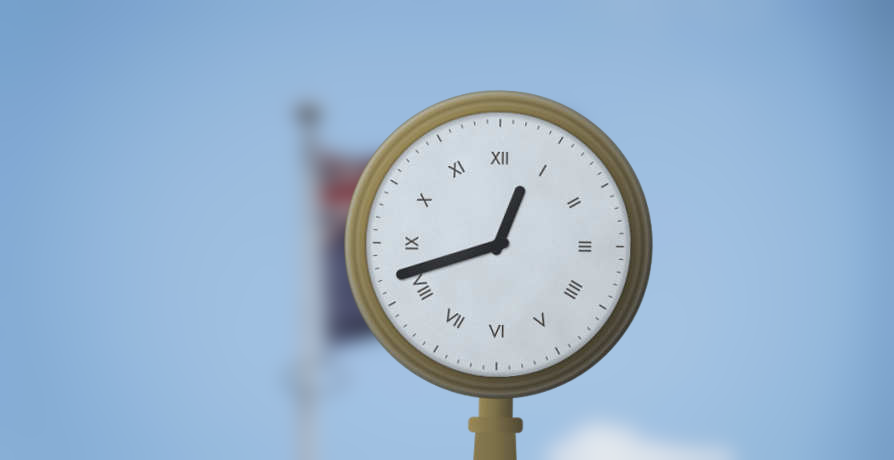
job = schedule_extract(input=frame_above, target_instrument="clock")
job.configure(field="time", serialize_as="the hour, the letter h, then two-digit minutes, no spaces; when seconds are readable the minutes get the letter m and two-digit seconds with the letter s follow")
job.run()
12h42
